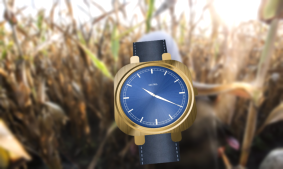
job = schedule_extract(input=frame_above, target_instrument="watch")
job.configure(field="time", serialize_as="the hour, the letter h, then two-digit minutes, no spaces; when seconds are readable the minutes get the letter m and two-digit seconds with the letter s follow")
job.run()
10h20
